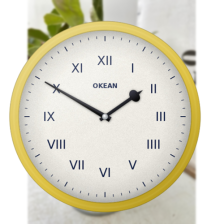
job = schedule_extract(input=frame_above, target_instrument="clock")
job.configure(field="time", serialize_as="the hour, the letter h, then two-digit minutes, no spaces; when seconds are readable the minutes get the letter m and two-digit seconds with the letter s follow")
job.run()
1h50
